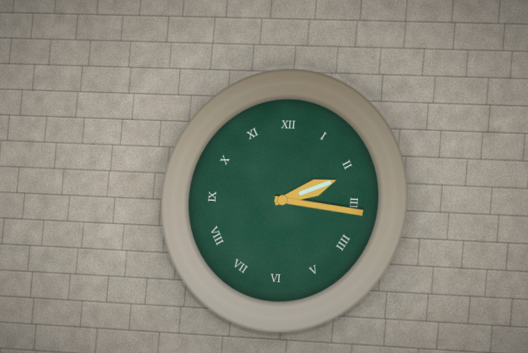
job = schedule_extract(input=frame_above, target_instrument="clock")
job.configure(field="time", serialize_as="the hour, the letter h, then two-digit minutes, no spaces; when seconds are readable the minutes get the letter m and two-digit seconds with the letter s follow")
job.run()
2h16
